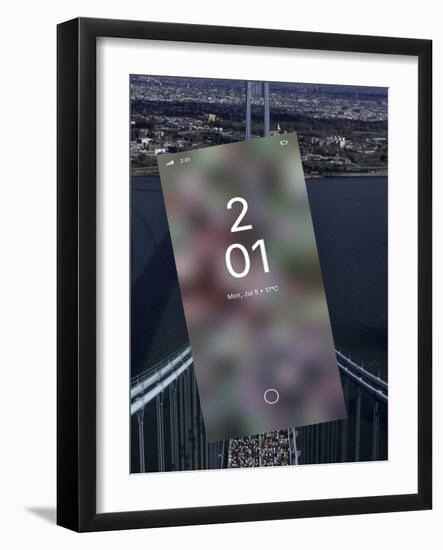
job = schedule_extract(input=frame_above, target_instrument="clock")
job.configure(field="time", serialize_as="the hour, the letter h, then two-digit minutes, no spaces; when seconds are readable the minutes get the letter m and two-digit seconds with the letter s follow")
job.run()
2h01
